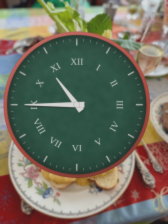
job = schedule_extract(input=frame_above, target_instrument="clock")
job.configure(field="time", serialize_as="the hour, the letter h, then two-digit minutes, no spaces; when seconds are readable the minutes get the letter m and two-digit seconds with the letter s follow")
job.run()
10h45
